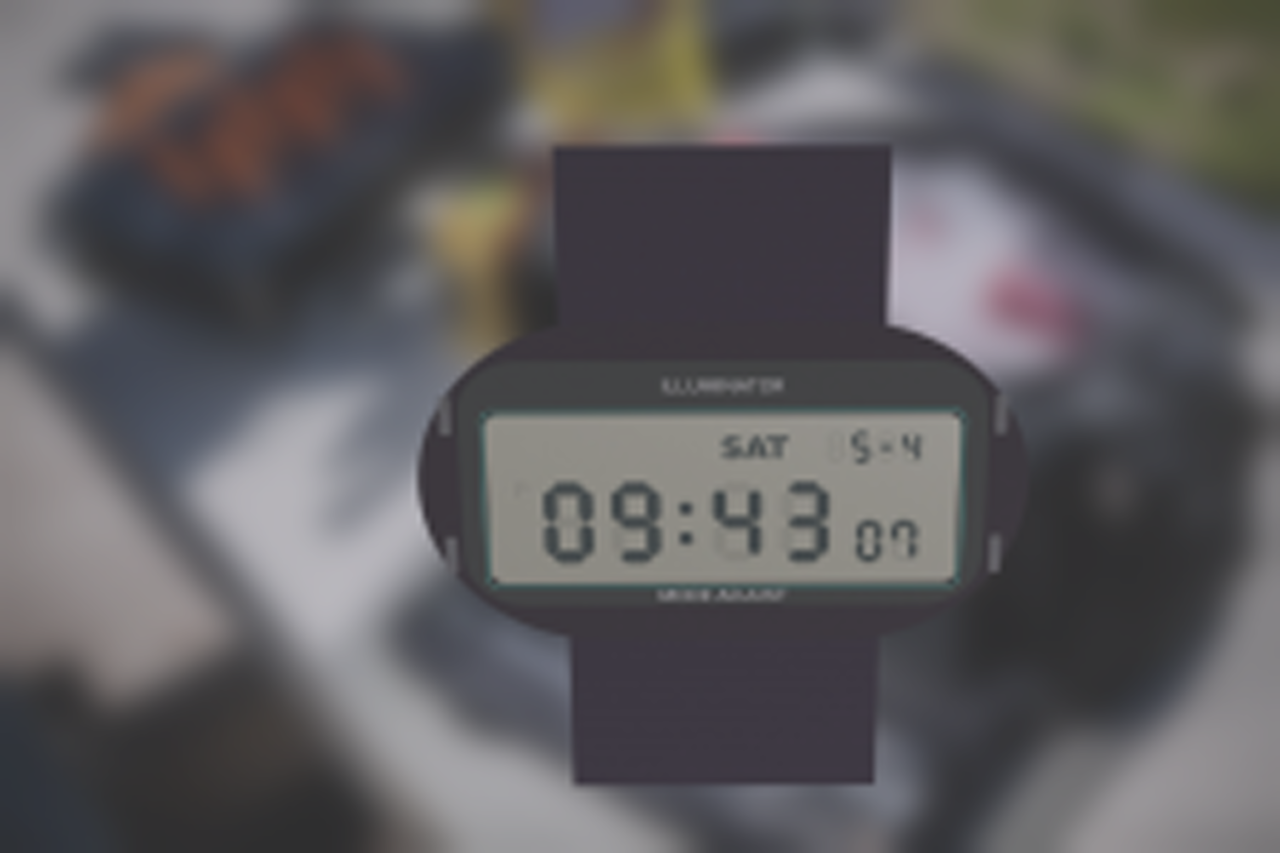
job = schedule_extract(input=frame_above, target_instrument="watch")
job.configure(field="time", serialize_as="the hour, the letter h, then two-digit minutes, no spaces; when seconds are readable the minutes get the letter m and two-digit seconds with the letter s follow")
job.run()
9h43m07s
